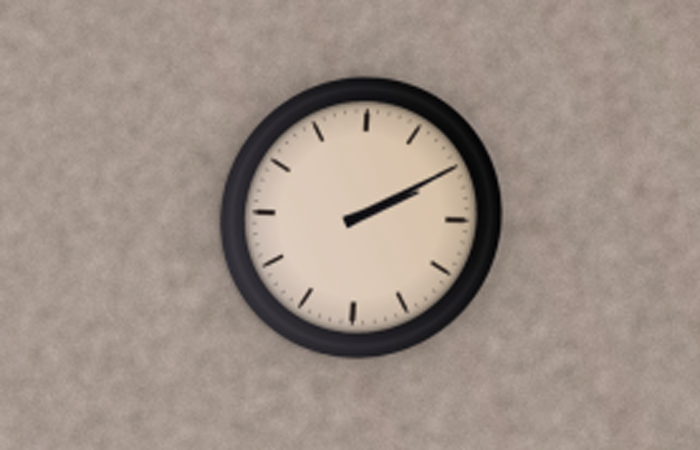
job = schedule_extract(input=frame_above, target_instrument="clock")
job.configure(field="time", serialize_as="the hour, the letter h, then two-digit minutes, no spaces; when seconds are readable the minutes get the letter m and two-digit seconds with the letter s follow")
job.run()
2h10
